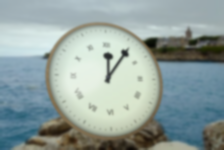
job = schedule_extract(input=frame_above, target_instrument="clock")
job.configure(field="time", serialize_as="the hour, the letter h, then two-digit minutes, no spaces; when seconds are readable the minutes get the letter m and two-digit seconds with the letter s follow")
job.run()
12h06
